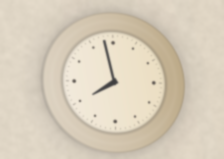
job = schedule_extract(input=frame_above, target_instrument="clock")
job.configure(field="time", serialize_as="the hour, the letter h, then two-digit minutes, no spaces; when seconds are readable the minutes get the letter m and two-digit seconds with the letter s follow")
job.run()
7h58
